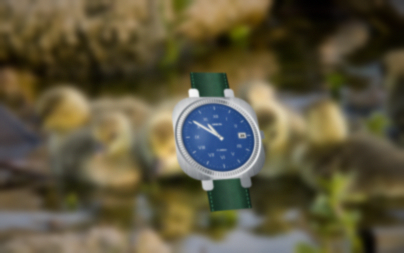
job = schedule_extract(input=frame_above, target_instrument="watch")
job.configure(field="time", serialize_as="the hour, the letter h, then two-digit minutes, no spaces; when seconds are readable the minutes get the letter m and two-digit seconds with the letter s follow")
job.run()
10h51
